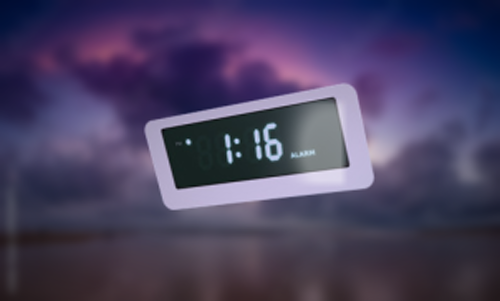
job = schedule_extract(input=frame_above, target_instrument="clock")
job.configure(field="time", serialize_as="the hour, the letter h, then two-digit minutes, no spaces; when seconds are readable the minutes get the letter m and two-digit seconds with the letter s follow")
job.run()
1h16
